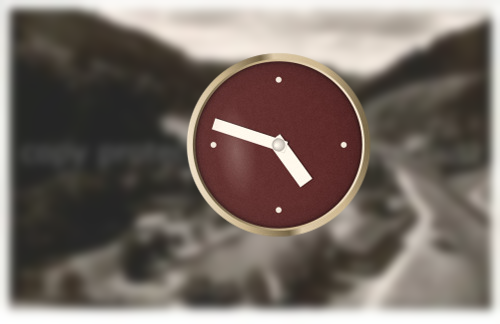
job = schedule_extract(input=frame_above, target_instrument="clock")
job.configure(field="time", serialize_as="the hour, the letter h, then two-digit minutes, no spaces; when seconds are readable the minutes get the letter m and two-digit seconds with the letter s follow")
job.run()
4h48
